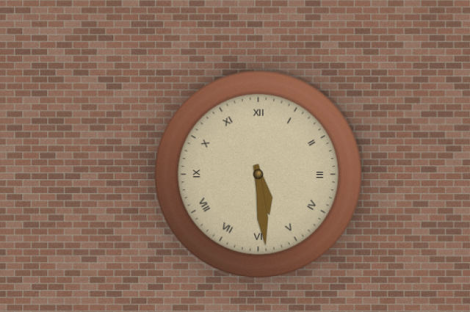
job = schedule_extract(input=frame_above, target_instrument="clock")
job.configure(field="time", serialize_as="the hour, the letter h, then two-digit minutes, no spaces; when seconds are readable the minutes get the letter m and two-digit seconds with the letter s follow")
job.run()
5h29
